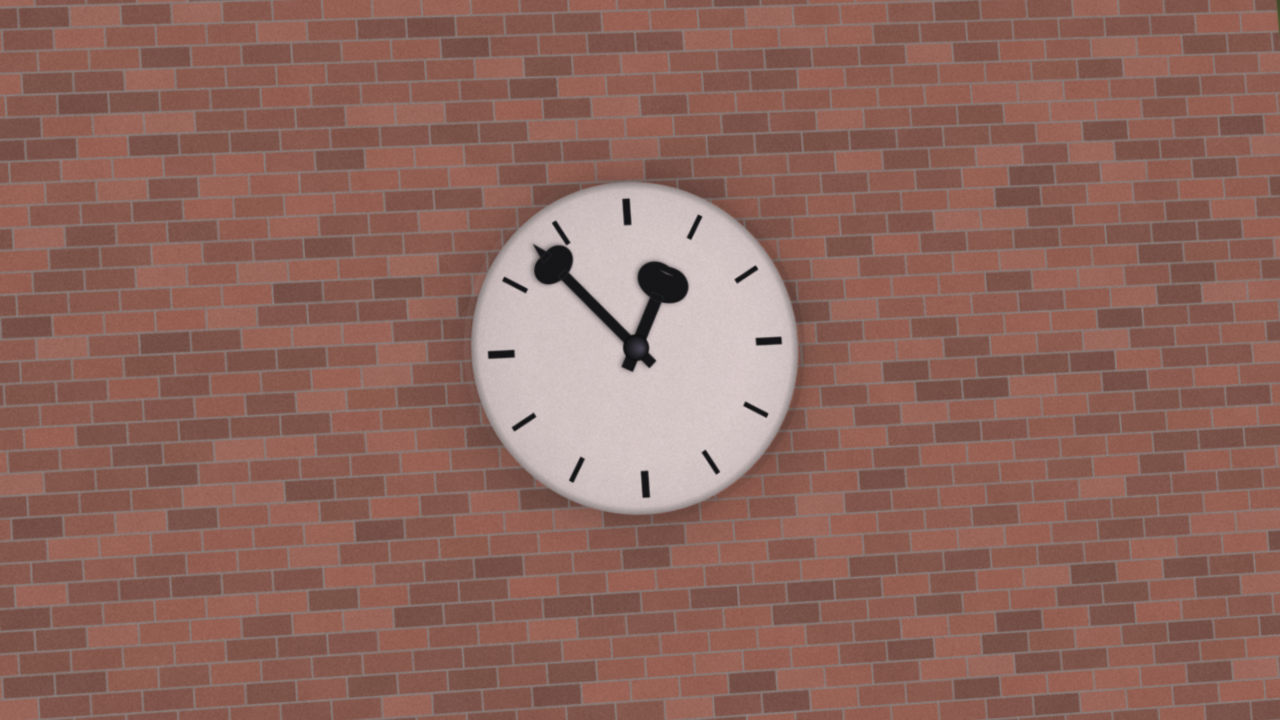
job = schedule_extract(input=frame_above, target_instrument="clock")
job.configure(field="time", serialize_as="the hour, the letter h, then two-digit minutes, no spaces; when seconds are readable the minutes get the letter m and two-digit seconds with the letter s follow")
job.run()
12h53
